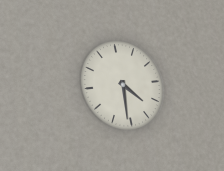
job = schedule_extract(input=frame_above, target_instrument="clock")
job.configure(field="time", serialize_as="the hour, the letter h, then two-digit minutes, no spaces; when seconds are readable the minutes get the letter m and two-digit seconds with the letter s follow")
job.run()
4h31
